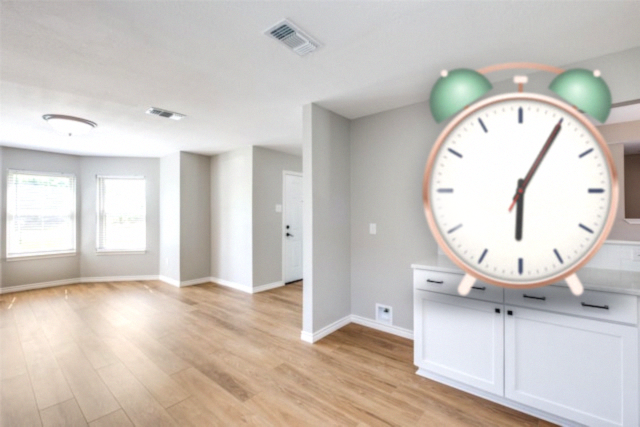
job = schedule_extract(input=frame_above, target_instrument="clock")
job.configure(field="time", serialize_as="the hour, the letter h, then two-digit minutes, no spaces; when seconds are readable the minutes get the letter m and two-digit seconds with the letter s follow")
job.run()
6h05m05s
